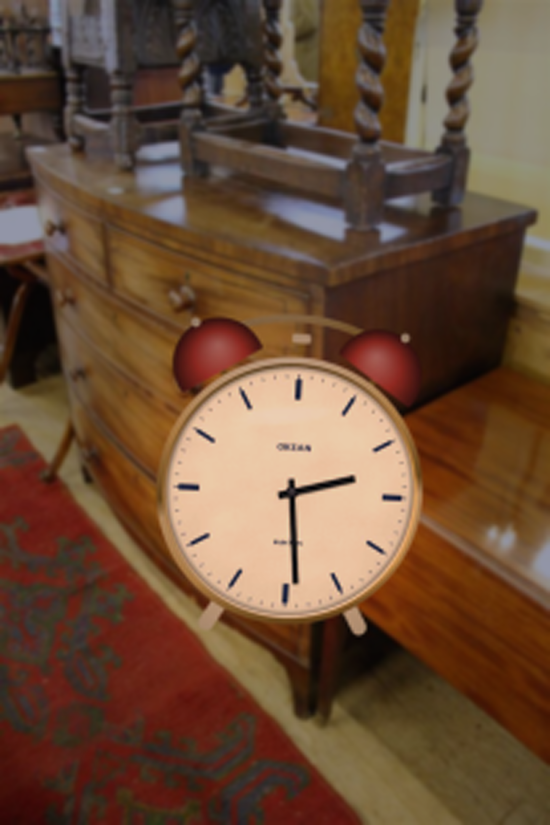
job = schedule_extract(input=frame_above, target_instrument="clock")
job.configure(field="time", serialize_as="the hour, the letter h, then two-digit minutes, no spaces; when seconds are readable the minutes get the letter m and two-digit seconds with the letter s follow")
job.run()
2h29
